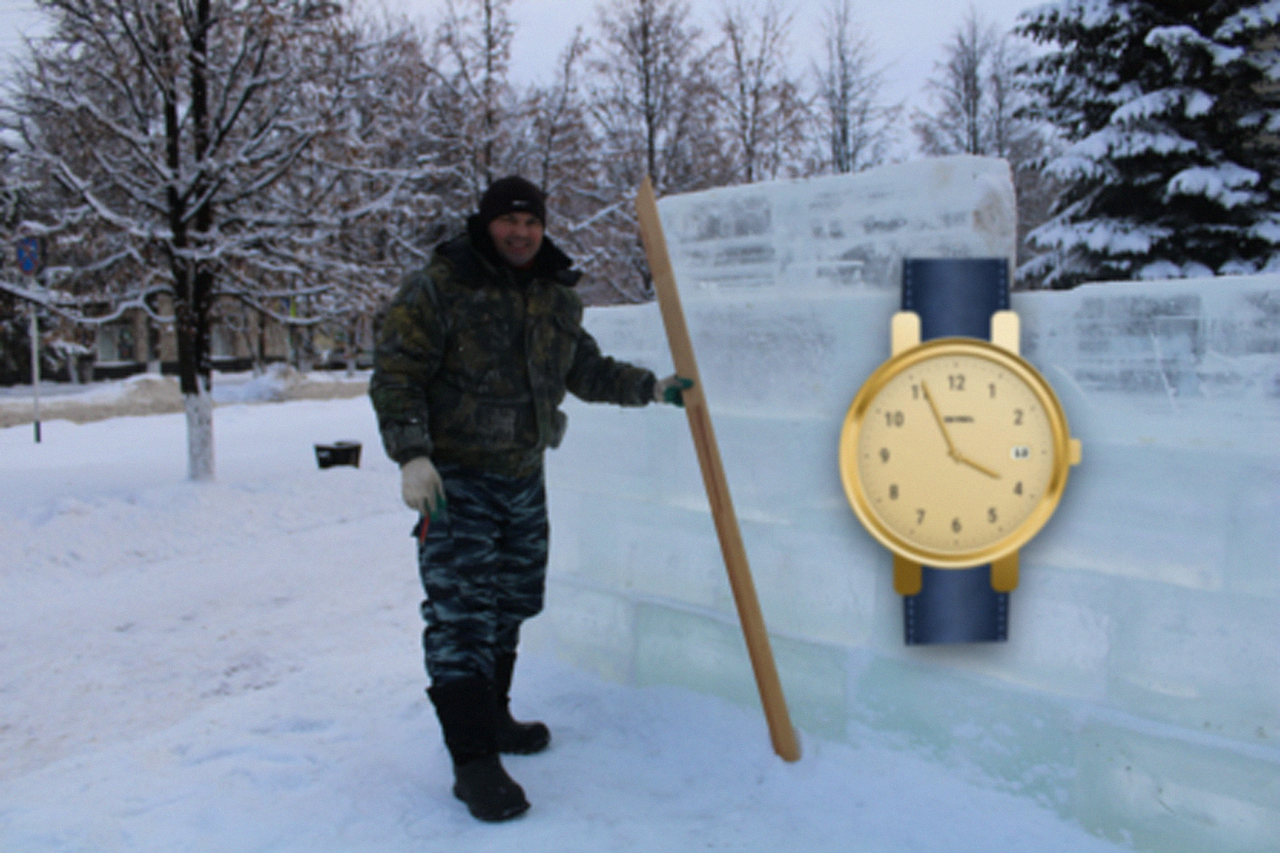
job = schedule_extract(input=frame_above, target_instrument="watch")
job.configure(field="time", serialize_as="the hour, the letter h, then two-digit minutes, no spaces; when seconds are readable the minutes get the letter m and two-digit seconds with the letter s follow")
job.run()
3h56
